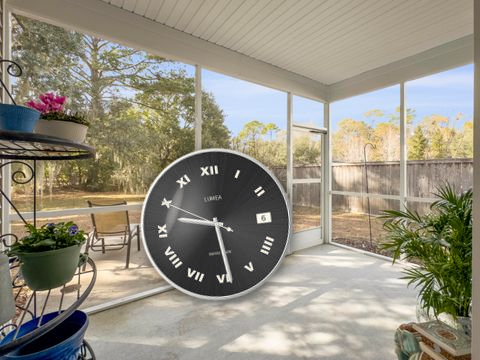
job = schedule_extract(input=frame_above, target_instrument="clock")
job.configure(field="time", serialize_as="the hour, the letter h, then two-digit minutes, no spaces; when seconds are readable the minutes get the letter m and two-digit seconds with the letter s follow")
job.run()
9h28m50s
